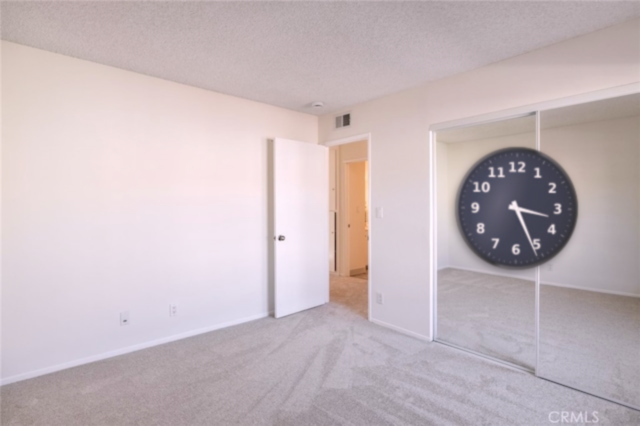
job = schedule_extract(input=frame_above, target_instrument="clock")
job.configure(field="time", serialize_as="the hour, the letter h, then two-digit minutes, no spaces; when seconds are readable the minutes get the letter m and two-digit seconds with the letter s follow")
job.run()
3h26
